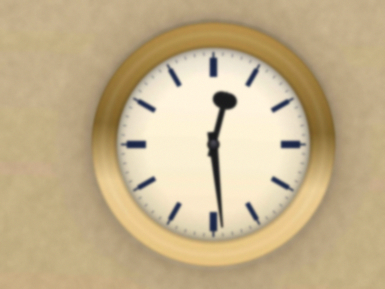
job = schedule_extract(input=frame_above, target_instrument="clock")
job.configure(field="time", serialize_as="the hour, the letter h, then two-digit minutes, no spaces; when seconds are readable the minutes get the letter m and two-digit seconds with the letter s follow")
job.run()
12h29
